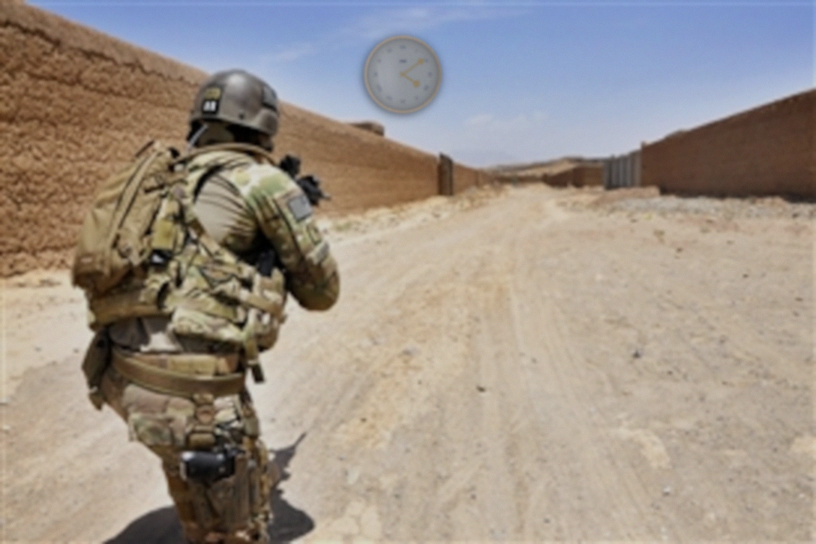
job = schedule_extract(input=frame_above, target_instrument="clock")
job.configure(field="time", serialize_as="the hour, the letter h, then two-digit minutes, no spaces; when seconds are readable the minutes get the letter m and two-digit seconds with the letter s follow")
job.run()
4h09
